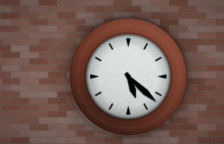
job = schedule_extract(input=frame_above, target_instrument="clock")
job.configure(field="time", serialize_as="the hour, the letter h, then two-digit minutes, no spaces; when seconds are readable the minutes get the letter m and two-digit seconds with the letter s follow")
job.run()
5h22
